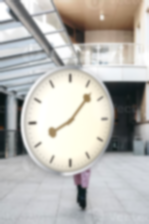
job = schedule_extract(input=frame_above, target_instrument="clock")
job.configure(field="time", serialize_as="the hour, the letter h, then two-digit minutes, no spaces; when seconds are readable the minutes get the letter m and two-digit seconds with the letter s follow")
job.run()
8h07
